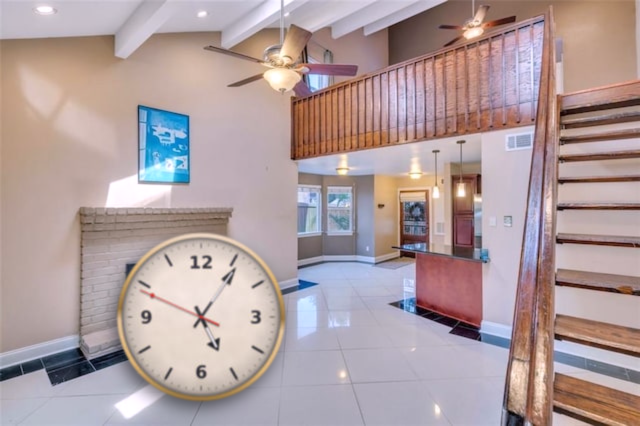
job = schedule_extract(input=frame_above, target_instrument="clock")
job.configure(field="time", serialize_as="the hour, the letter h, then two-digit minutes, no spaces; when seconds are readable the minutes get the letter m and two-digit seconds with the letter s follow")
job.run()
5h05m49s
